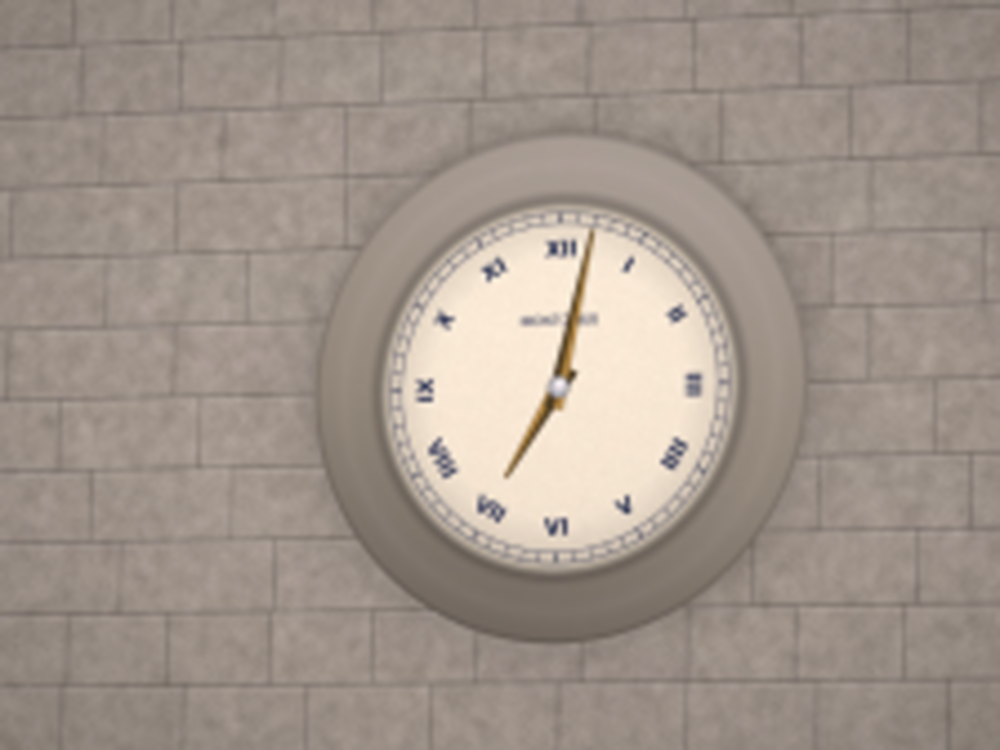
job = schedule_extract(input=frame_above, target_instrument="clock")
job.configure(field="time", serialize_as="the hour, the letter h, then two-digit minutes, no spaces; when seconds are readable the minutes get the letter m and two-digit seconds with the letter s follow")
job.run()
7h02
